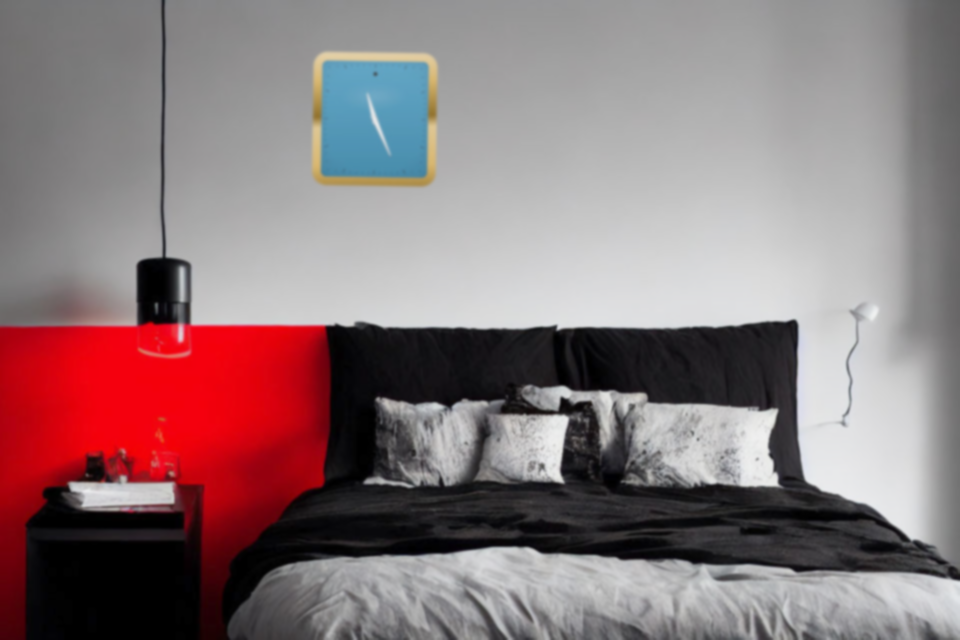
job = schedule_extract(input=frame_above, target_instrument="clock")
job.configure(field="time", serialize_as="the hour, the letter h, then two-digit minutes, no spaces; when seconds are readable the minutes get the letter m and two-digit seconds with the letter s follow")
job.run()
11h26
